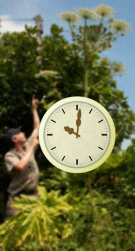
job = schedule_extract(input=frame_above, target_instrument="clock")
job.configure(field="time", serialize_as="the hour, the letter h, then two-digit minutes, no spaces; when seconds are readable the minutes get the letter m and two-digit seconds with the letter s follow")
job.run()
10h01
